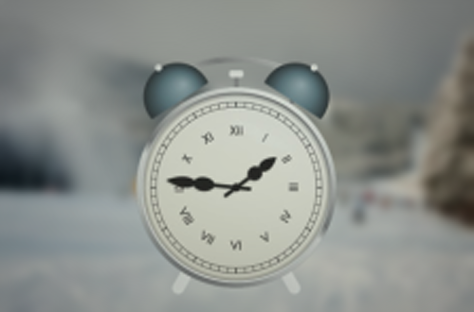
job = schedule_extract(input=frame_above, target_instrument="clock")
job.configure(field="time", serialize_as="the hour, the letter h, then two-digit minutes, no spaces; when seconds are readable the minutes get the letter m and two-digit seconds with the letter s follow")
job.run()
1h46
